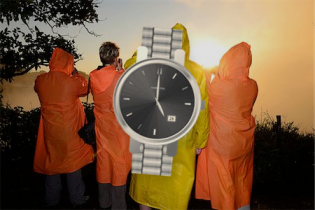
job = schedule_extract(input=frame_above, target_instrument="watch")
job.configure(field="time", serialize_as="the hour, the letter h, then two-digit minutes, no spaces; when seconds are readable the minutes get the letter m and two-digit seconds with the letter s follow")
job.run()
5h00
